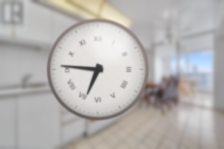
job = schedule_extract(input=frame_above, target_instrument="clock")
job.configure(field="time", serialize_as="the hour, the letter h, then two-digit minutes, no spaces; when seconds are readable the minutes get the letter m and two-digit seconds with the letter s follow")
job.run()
6h46
